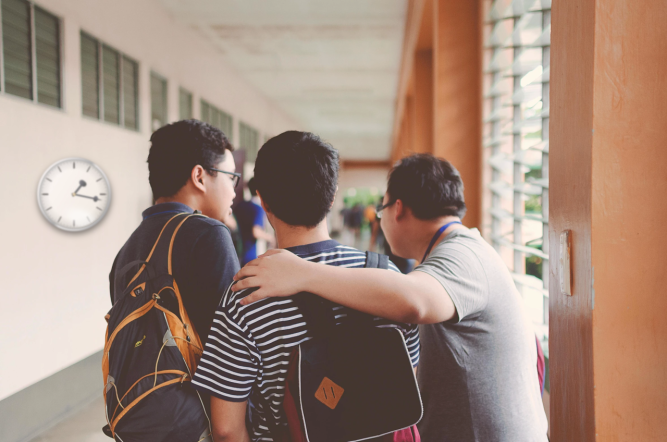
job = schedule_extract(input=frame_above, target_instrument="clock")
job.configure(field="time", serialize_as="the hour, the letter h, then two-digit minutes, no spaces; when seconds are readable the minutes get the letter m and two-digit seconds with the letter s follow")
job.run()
1h17
